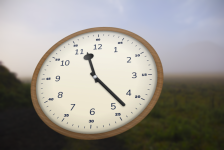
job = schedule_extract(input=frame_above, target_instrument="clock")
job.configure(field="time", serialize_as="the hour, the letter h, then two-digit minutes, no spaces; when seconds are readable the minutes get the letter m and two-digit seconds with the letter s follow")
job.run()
11h23
